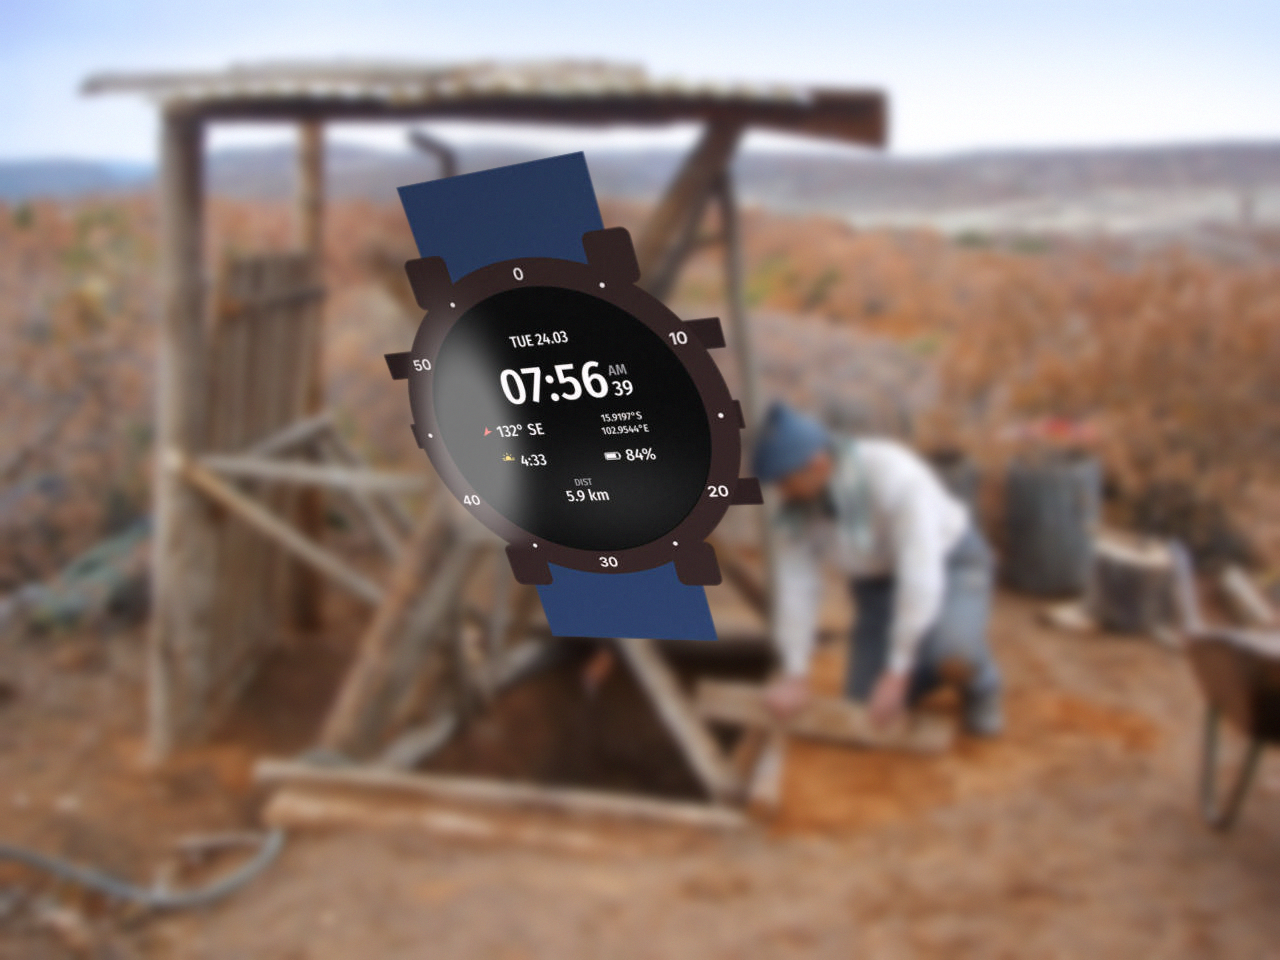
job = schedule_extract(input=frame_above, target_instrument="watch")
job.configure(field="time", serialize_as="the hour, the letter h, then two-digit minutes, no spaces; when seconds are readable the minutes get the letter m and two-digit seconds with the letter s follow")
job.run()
7h56m39s
